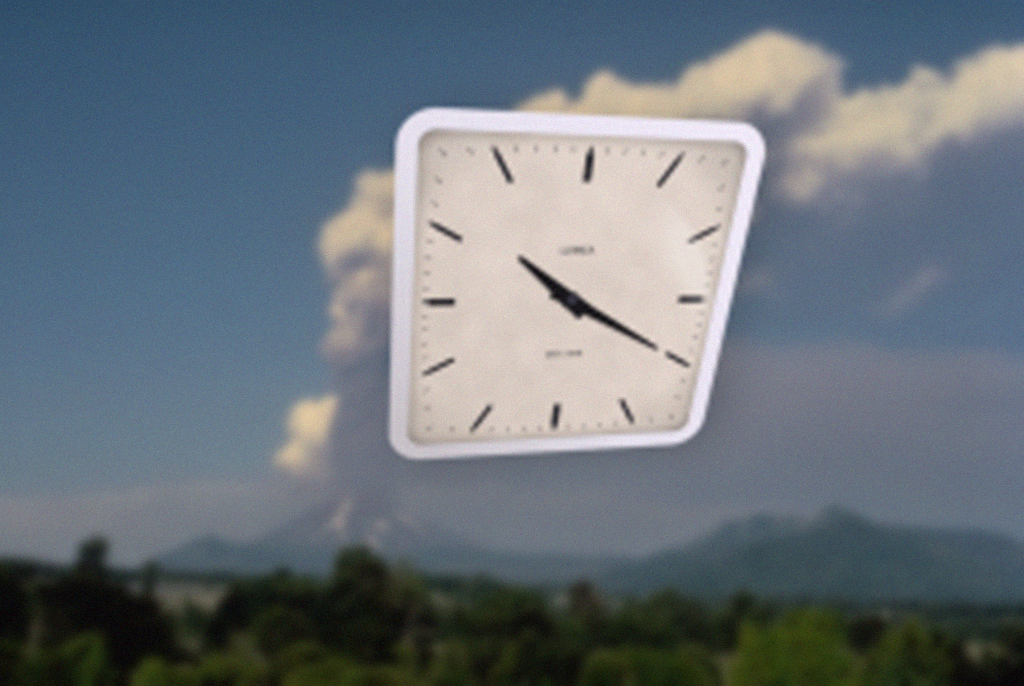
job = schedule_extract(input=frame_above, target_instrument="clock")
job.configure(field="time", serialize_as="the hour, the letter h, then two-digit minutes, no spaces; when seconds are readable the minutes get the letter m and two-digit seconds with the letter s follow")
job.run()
10h20
